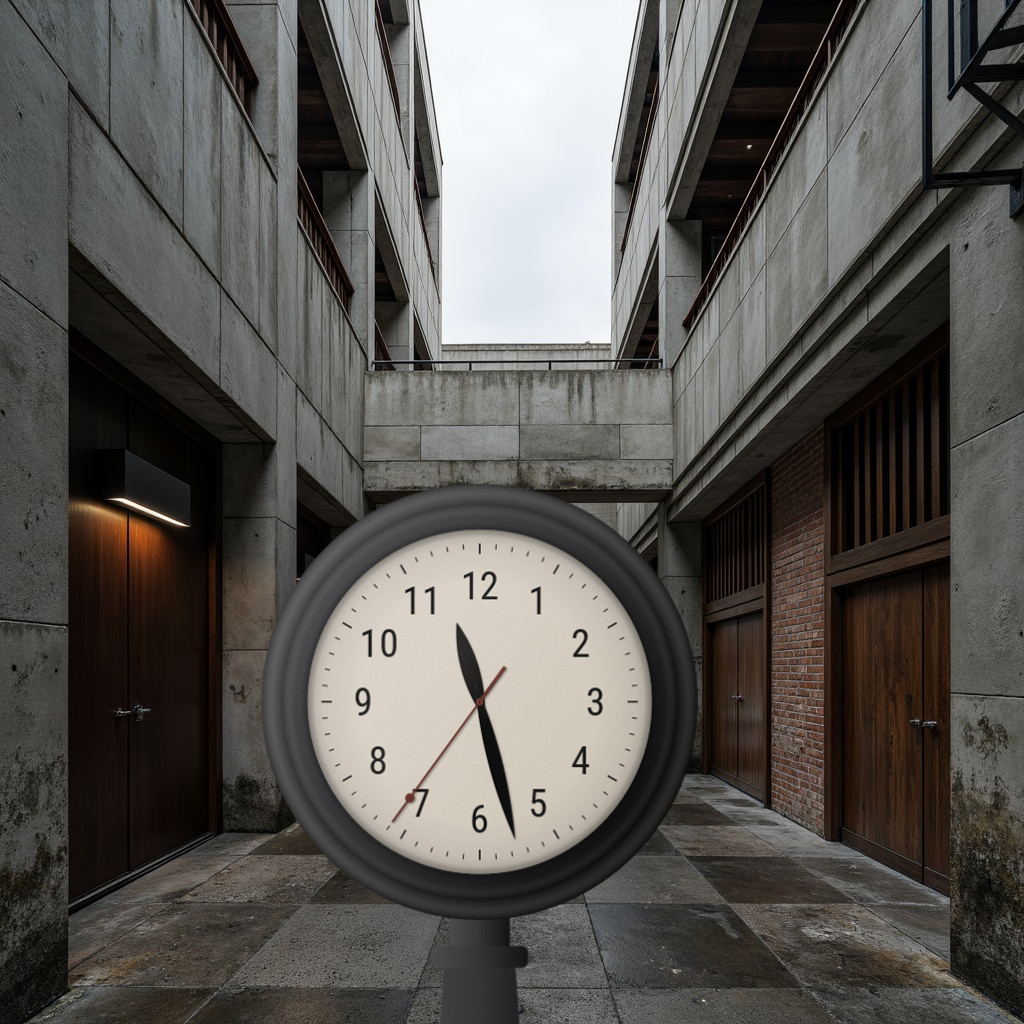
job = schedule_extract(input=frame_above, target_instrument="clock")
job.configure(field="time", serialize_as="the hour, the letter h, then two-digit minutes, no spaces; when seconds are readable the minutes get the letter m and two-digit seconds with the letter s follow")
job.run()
11h27m36s
